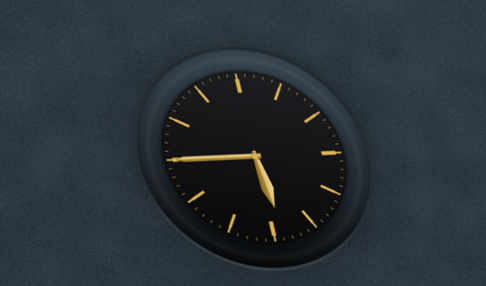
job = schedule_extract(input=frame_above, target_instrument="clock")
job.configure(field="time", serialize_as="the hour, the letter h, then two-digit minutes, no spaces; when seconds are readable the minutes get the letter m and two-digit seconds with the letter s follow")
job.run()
5h45
